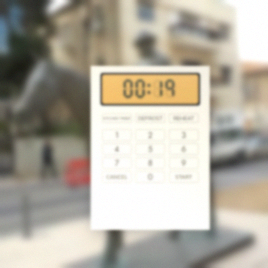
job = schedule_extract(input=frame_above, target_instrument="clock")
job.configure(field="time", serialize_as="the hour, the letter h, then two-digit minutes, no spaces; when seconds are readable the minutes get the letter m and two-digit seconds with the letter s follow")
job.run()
0h19
